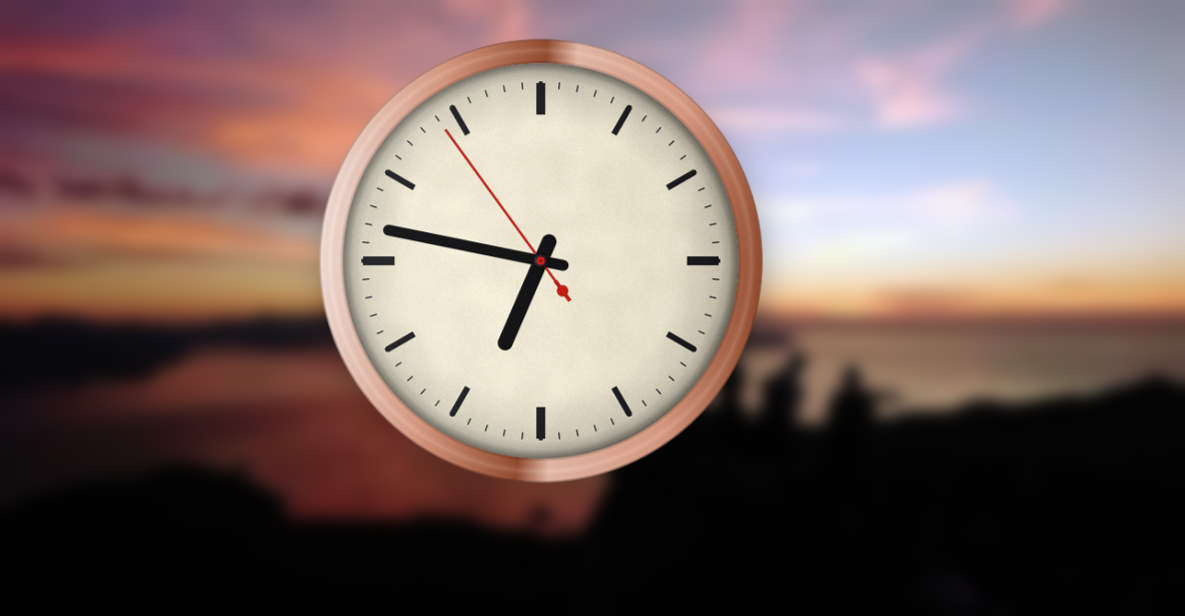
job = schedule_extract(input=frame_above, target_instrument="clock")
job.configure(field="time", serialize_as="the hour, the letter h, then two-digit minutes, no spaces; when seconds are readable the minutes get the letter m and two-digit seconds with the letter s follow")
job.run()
6h46m54s
